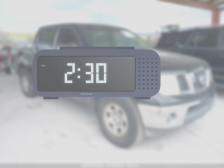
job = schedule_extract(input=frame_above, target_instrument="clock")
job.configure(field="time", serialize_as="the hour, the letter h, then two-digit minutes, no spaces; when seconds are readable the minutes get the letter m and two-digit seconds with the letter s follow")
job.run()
2h30
